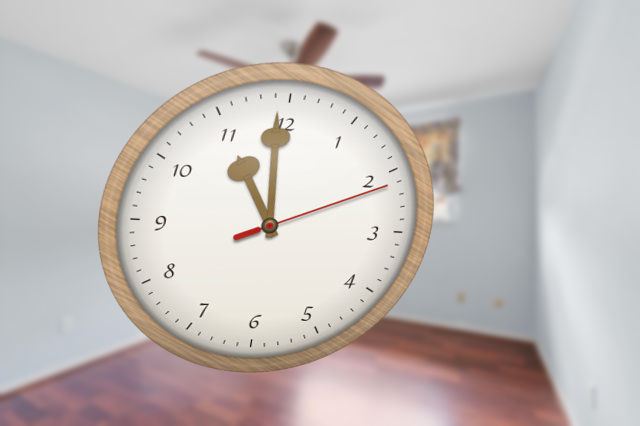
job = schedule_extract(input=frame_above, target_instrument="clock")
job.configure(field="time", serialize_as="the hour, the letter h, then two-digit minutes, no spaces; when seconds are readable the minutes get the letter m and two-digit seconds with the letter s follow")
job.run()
10h59m11s
